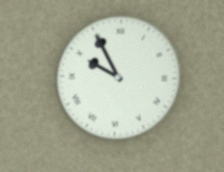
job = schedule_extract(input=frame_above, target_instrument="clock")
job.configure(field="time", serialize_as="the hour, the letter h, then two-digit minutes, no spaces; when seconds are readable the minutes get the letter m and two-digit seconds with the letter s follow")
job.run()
9h55
